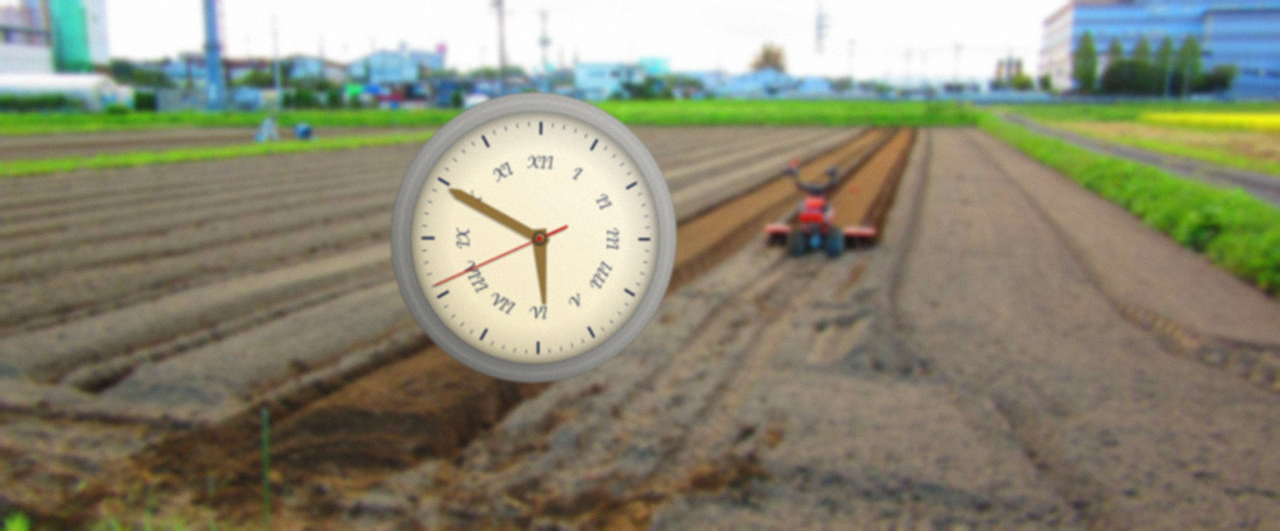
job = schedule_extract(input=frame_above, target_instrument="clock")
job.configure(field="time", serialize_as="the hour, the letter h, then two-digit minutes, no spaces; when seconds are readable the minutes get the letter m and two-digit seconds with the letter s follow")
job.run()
5h49m41s
